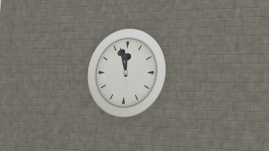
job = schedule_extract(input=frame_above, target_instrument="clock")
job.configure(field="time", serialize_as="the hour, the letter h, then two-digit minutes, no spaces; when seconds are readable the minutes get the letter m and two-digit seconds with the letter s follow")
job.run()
11h57
